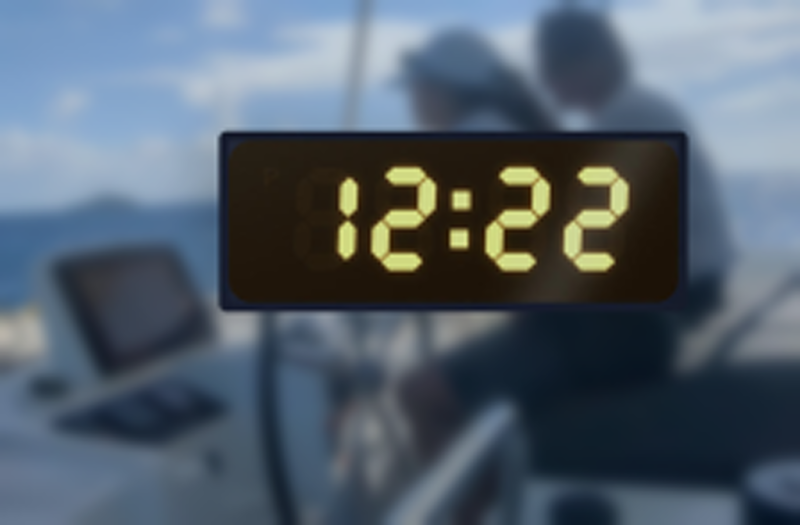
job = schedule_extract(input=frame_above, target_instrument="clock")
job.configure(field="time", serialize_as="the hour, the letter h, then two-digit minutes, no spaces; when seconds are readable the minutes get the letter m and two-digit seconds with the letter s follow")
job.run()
12h22
